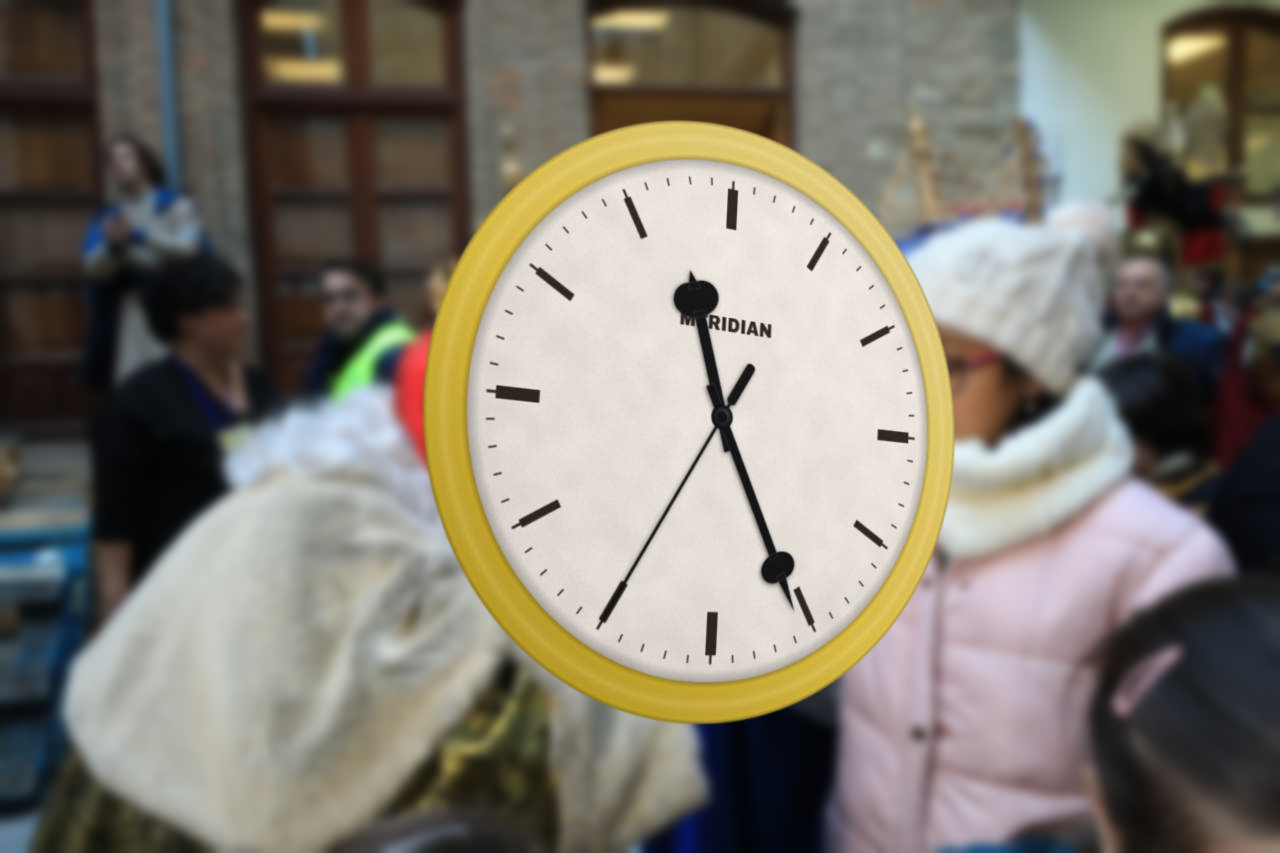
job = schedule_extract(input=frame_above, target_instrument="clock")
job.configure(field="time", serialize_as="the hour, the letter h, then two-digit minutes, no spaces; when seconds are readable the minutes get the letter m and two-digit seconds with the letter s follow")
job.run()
11h25m35s
